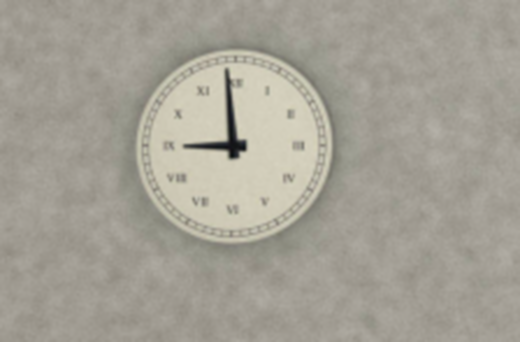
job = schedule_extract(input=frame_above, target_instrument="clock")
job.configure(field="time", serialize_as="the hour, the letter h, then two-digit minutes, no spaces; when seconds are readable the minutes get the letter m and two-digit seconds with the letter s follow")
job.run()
8h59
